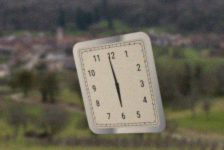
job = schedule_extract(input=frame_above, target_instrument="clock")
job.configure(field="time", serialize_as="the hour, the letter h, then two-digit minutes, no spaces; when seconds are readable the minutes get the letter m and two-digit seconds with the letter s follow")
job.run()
5h59
